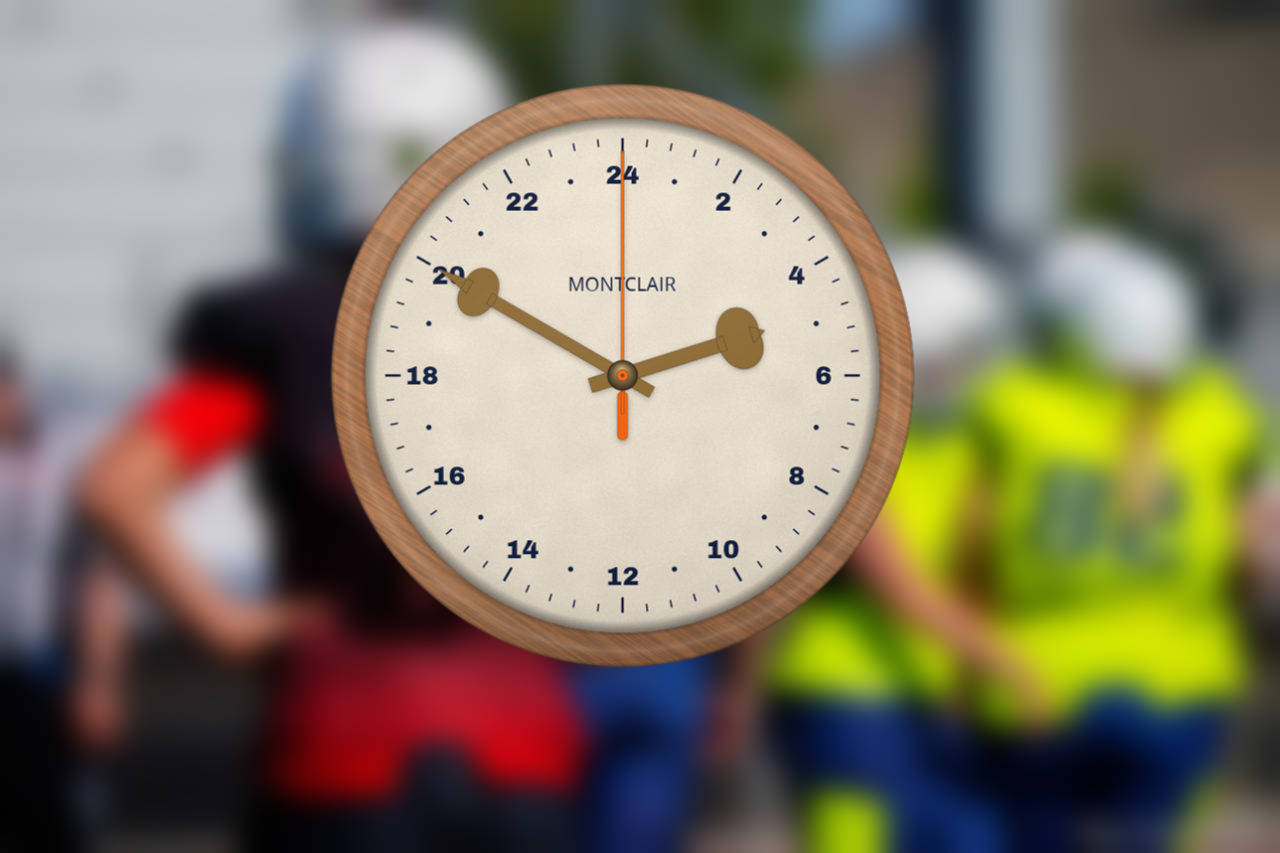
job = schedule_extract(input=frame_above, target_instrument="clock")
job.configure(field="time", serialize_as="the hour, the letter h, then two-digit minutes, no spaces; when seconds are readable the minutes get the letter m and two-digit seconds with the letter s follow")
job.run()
4h50m00s
